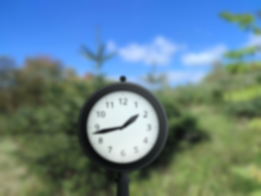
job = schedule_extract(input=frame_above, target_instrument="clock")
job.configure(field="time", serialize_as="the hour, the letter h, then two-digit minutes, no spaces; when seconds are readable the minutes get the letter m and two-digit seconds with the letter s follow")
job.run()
1h43
